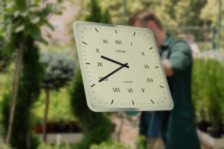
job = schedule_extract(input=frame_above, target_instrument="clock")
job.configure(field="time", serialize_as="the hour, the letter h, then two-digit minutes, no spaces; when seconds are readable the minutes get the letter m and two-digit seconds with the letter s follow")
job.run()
9h40
